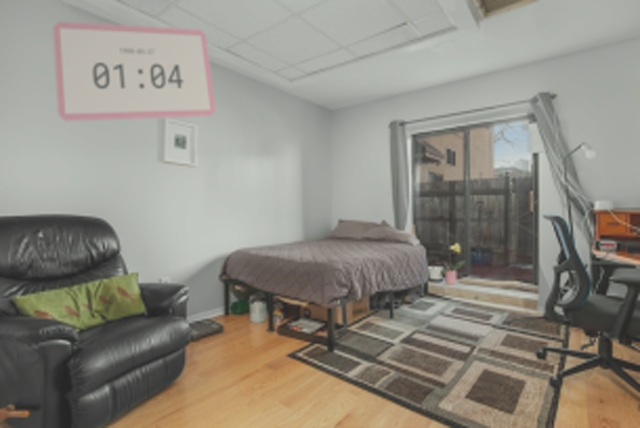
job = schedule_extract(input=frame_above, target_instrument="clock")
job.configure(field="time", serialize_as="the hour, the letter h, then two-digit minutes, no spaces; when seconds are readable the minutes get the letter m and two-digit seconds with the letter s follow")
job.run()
1h04
